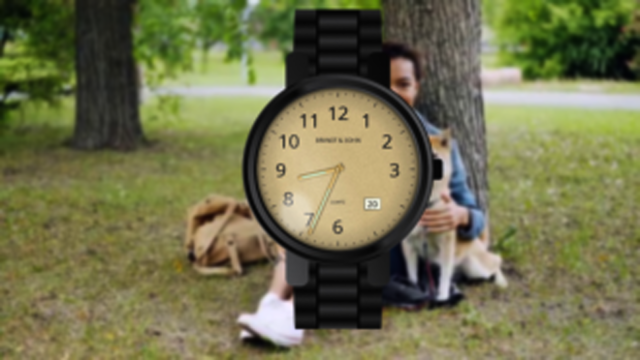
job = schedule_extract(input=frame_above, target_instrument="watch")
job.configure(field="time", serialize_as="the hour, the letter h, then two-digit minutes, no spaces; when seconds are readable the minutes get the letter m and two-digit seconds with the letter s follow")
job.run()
8h34
